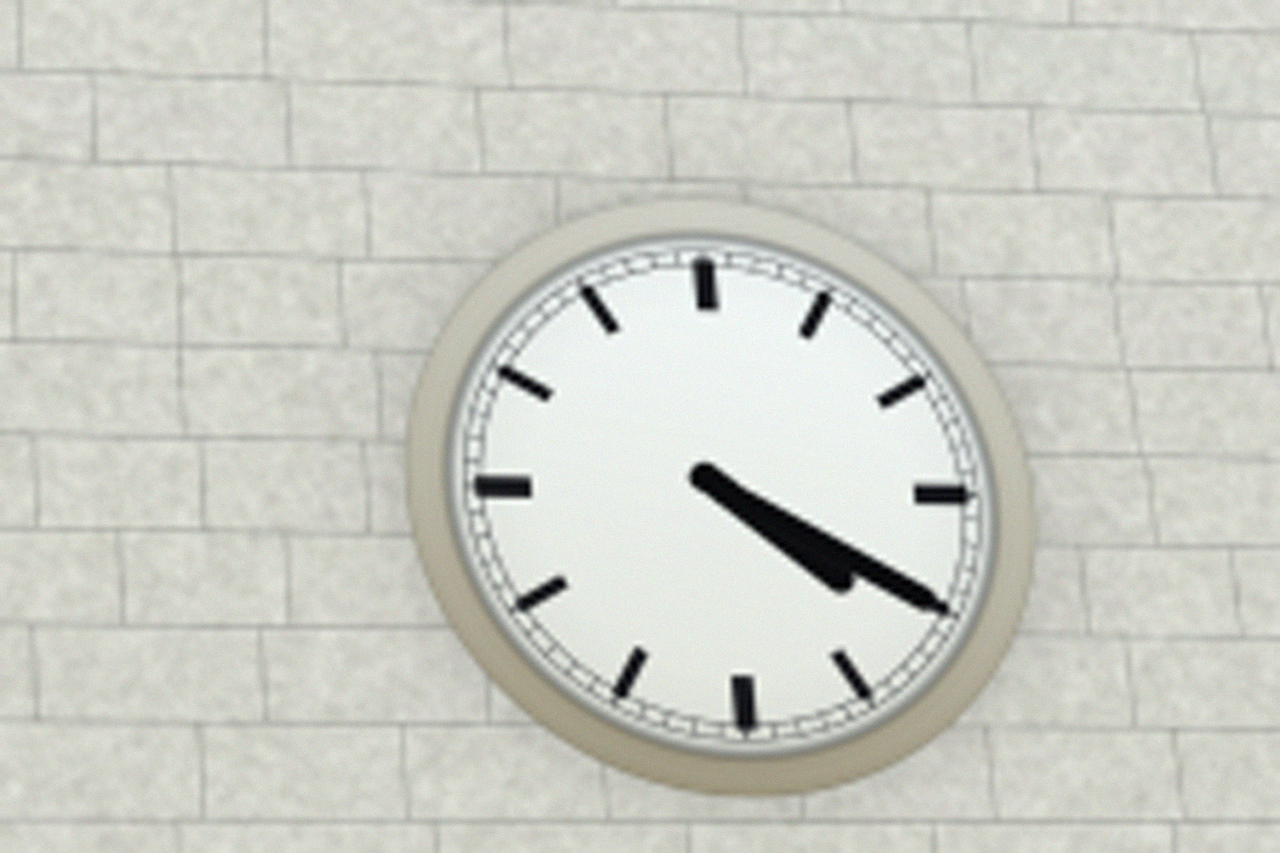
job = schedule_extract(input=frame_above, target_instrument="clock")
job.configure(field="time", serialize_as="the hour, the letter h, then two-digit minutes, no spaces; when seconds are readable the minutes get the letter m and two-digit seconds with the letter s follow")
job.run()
4h20
